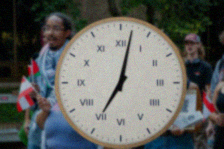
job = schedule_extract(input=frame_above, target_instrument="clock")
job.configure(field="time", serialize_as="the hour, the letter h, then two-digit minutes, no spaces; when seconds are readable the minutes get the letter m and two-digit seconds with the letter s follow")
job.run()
7h02
